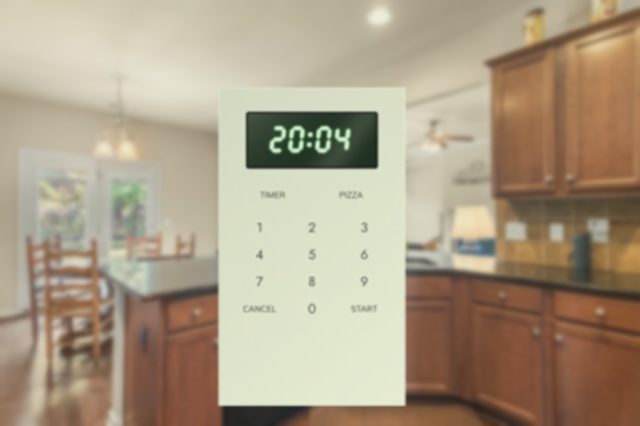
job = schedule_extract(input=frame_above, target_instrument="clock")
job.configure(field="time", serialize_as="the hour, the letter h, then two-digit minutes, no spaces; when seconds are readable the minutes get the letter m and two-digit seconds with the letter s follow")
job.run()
20h04
